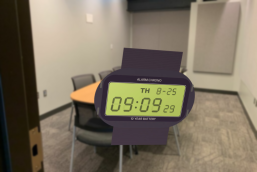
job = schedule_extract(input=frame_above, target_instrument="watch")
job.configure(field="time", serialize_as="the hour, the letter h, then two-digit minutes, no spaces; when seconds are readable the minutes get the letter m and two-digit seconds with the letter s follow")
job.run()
9h09m29s
